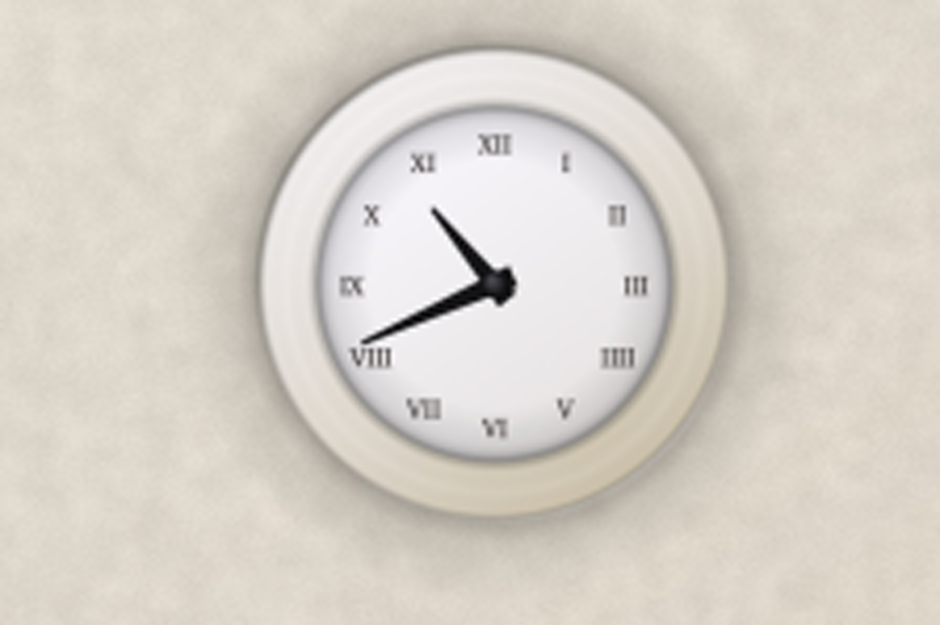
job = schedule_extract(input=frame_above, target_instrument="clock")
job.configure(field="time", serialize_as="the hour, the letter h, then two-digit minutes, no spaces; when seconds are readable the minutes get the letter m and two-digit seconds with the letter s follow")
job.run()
10h41
